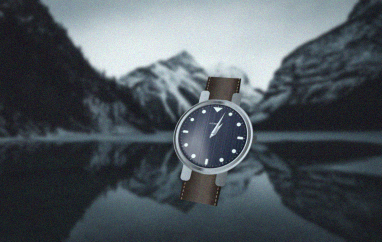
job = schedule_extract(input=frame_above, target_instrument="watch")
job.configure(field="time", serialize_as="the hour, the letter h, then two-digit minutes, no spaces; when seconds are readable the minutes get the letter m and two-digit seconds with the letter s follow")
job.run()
1h03
